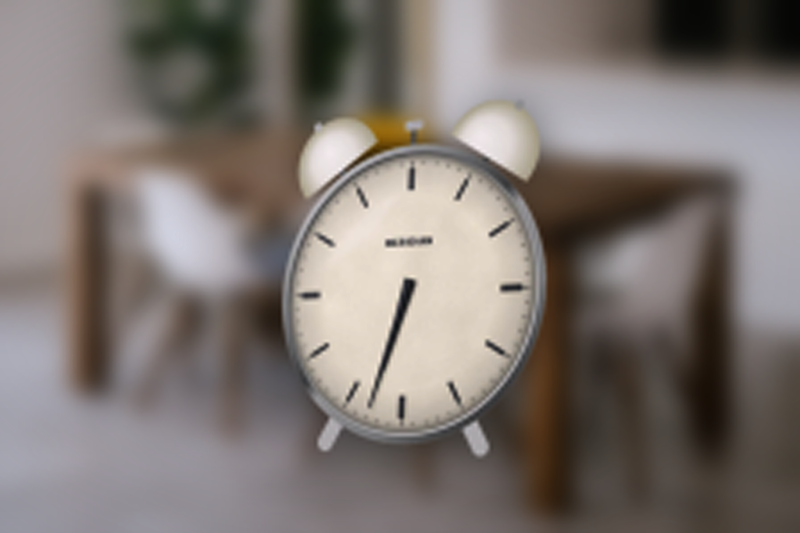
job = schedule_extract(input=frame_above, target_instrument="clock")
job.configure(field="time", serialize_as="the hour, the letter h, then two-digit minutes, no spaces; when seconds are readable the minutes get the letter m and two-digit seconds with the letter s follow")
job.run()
6h33
